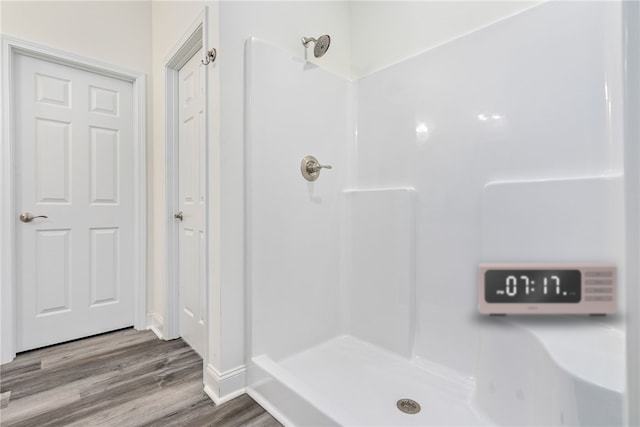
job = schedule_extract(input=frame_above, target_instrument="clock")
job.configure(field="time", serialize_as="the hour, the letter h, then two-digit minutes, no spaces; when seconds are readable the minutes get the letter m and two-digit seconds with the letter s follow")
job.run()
7h17
